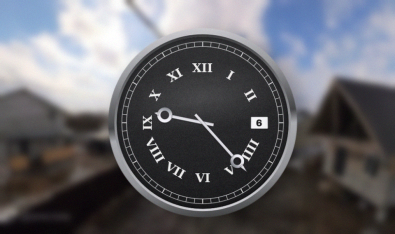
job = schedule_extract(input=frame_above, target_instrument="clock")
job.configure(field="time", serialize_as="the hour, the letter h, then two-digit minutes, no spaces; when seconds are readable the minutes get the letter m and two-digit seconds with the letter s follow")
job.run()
9h23
